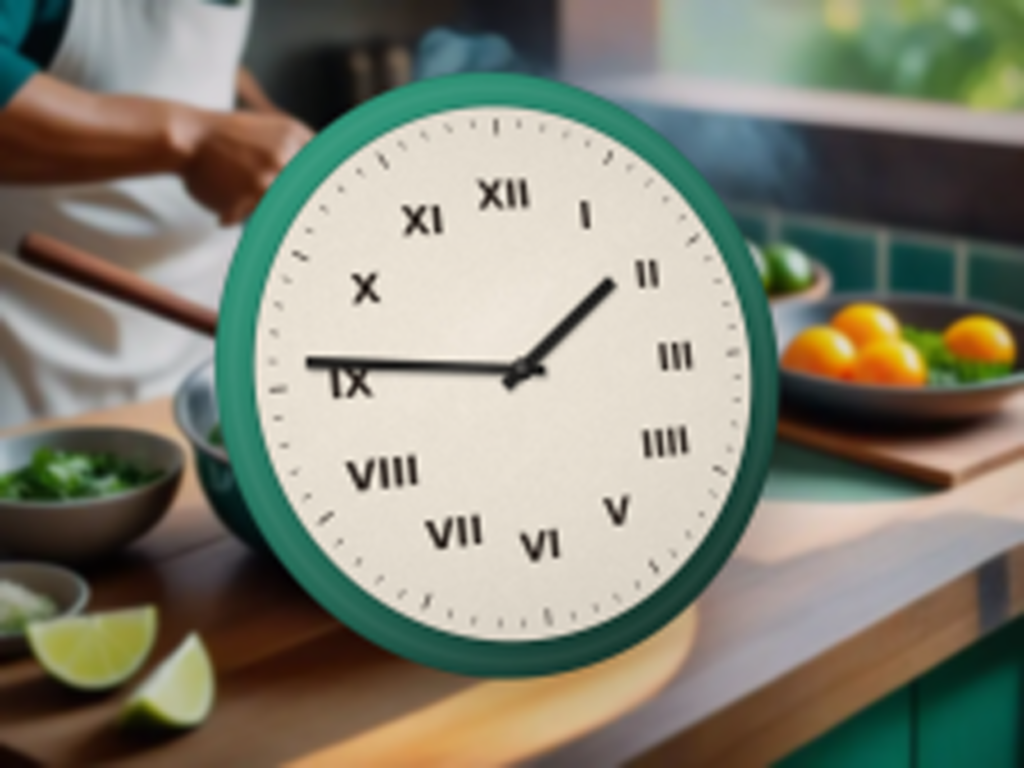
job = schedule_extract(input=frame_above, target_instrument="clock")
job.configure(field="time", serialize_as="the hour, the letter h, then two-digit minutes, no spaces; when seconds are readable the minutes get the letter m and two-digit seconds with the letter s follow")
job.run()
1h46
